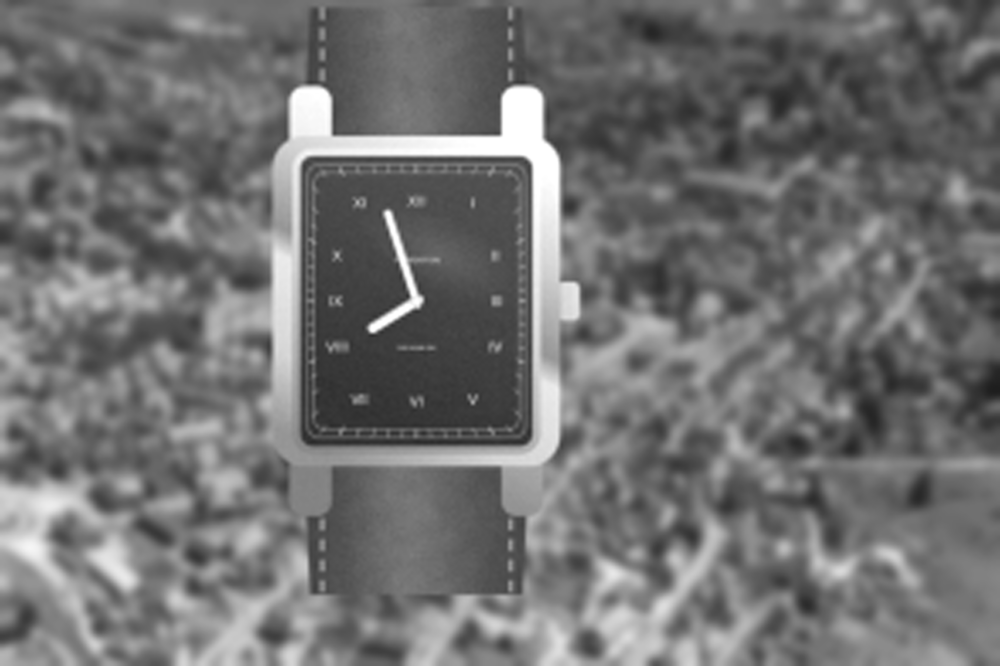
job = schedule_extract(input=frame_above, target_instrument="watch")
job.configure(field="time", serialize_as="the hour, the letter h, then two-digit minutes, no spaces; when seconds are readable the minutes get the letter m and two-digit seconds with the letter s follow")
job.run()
7h57
